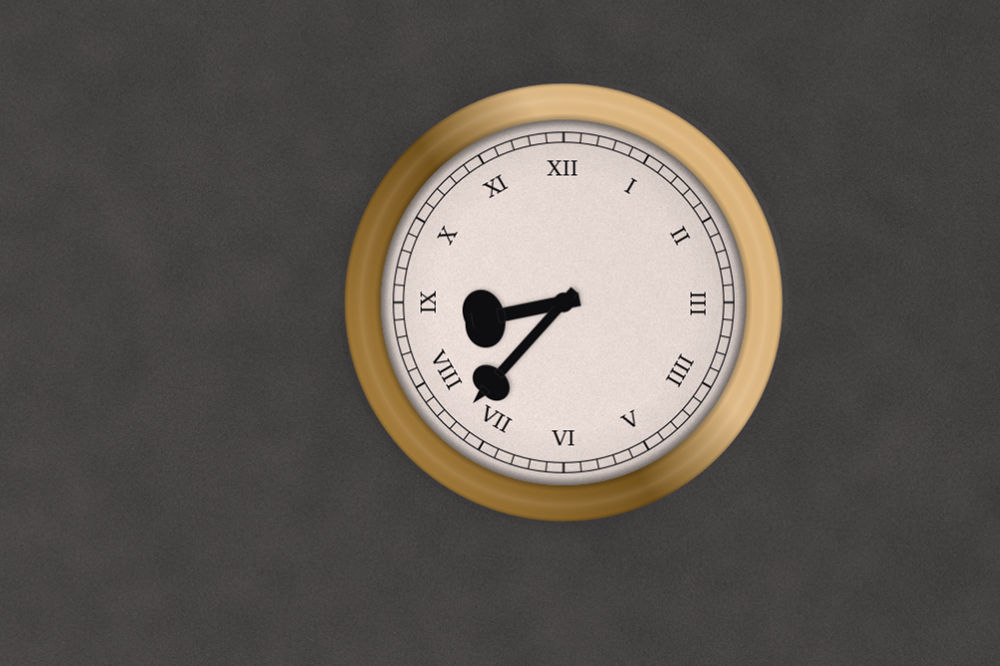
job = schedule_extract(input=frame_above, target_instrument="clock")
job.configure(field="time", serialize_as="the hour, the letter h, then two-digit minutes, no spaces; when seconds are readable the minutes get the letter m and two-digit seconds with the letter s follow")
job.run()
8h37
